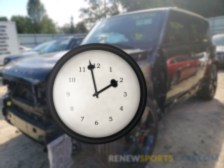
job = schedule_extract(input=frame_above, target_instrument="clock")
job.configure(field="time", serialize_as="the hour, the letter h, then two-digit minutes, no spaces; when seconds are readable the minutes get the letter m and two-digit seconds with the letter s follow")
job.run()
1h58
